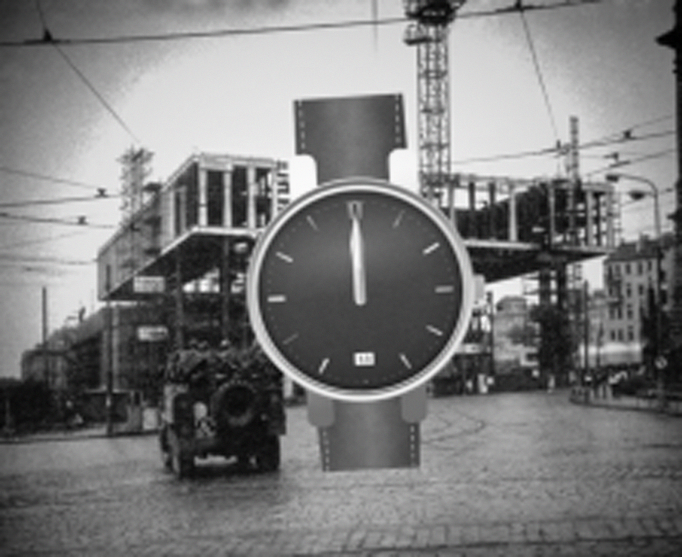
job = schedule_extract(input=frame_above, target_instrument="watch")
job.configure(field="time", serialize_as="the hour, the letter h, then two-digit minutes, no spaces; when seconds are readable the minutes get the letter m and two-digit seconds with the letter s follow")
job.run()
12h00
